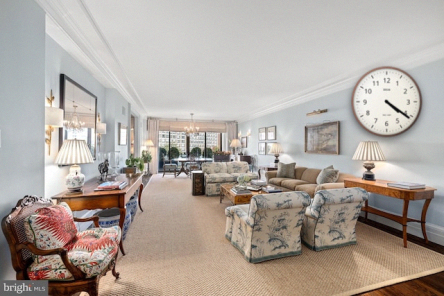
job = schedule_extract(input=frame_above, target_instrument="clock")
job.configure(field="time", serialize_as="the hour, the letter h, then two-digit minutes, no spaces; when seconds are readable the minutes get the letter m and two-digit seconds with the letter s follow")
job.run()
4h21
